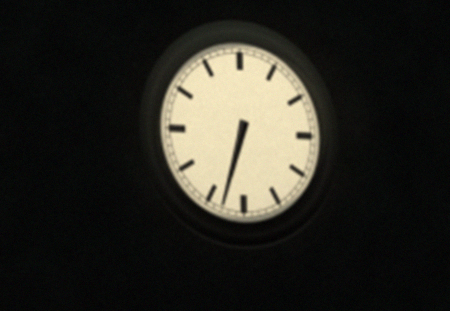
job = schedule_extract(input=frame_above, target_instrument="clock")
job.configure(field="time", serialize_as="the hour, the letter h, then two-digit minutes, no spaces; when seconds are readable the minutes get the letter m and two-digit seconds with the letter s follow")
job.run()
6h33
